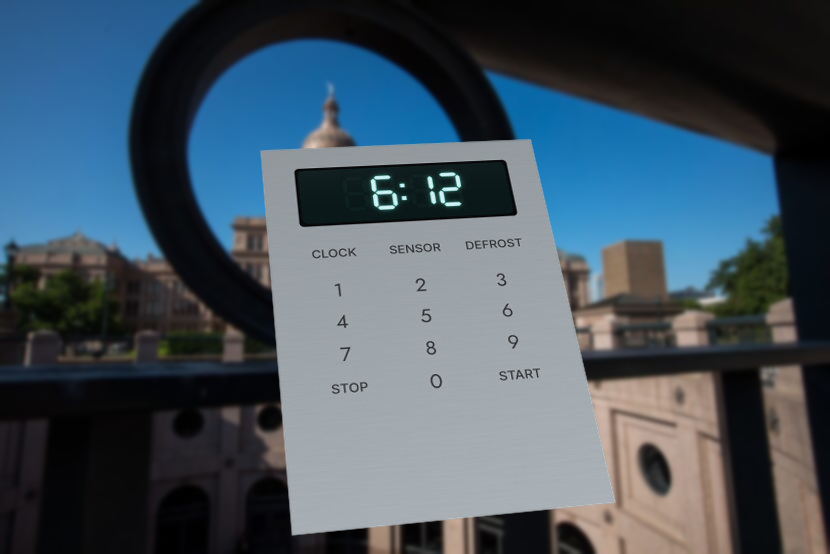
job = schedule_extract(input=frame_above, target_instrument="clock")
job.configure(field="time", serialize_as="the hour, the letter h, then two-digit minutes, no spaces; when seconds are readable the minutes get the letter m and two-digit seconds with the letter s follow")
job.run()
6h12
